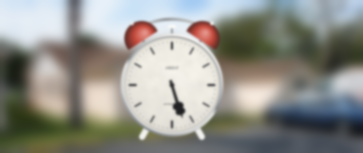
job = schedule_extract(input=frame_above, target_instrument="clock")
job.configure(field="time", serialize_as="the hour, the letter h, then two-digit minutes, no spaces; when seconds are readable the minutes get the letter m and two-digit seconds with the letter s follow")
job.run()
5h27
